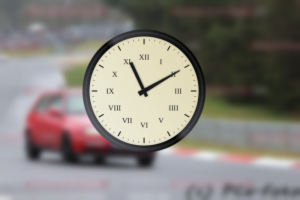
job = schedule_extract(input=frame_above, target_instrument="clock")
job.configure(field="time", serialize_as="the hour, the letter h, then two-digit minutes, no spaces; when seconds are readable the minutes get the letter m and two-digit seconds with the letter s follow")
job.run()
11h10
